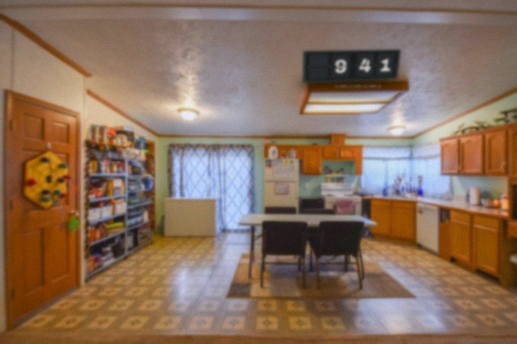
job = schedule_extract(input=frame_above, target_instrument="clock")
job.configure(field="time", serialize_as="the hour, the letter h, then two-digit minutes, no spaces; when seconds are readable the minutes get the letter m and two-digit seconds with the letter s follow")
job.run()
9h41
